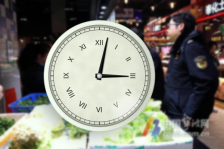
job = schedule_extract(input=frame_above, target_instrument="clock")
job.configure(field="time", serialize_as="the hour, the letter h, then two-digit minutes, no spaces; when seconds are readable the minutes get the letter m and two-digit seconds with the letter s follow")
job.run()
3h02
